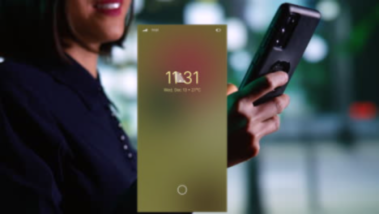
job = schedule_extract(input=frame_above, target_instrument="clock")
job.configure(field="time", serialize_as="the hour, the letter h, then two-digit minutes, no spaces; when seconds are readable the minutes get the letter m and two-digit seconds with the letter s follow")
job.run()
11h31
